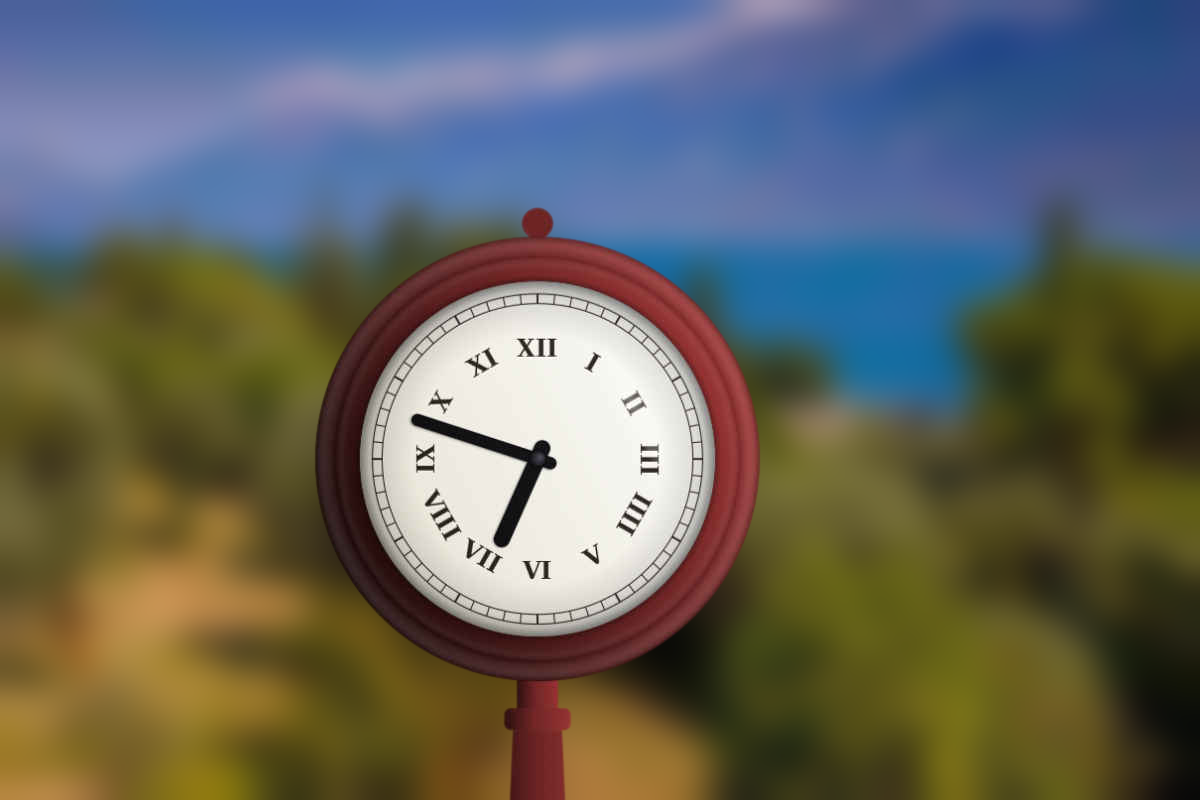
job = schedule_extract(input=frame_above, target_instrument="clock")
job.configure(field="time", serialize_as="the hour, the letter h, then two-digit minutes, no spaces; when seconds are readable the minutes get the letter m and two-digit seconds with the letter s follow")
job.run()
6h48
